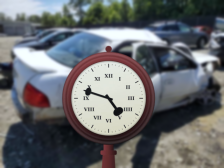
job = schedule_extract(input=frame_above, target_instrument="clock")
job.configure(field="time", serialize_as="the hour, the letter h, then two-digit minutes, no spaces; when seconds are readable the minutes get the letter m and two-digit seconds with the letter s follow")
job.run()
4h48
